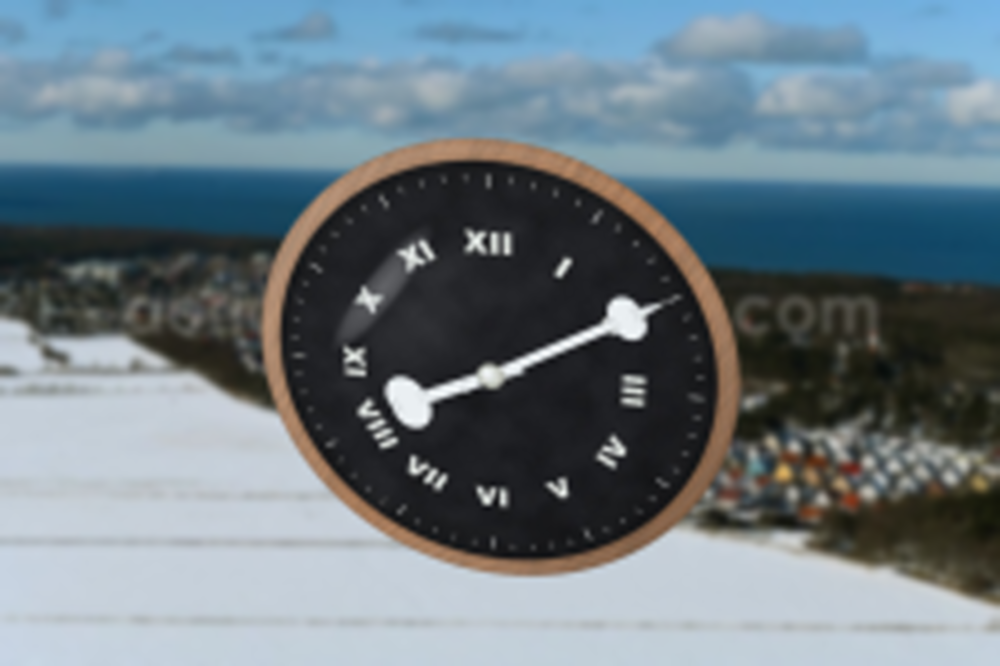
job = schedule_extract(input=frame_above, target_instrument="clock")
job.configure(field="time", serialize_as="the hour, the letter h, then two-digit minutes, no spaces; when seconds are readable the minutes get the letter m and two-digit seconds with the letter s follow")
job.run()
8h10
